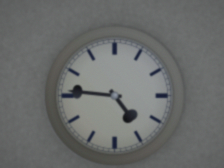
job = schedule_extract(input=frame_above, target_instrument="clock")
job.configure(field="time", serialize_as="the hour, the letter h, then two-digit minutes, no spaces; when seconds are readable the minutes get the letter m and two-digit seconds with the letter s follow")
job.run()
4h46
